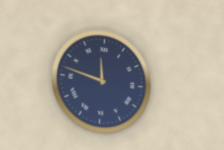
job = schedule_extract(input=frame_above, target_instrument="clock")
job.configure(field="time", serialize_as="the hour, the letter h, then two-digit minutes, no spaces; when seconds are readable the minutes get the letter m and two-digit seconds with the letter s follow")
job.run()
11h47
